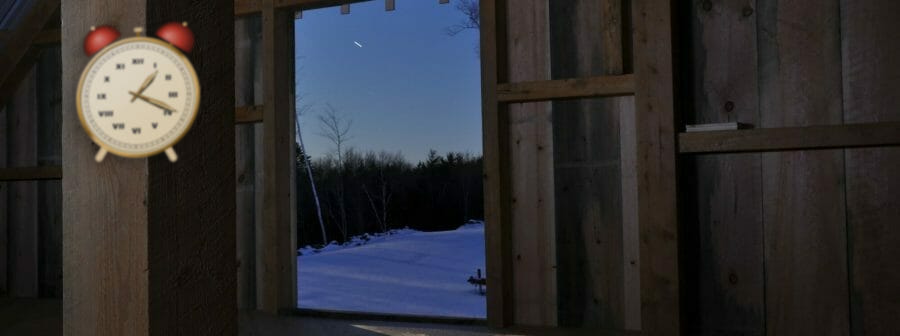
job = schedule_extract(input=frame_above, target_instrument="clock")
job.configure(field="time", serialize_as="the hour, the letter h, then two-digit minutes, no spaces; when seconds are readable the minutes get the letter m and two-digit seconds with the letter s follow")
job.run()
1h19
